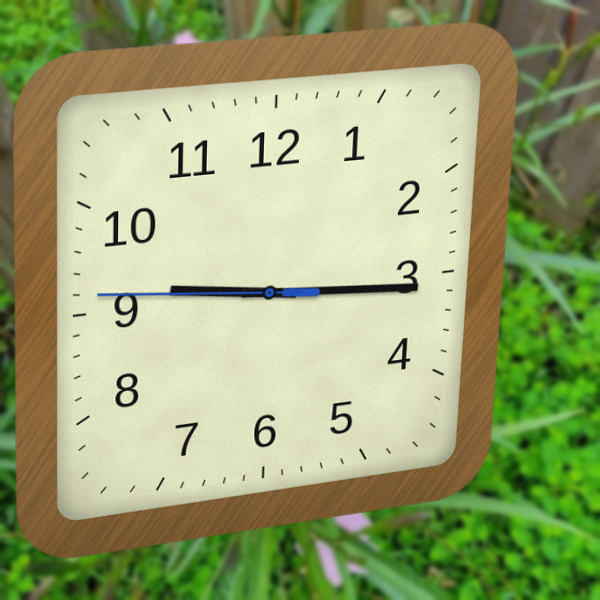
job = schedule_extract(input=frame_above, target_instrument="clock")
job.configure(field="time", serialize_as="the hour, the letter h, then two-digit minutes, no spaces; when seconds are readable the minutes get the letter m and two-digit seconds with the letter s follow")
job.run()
9h15m46s
